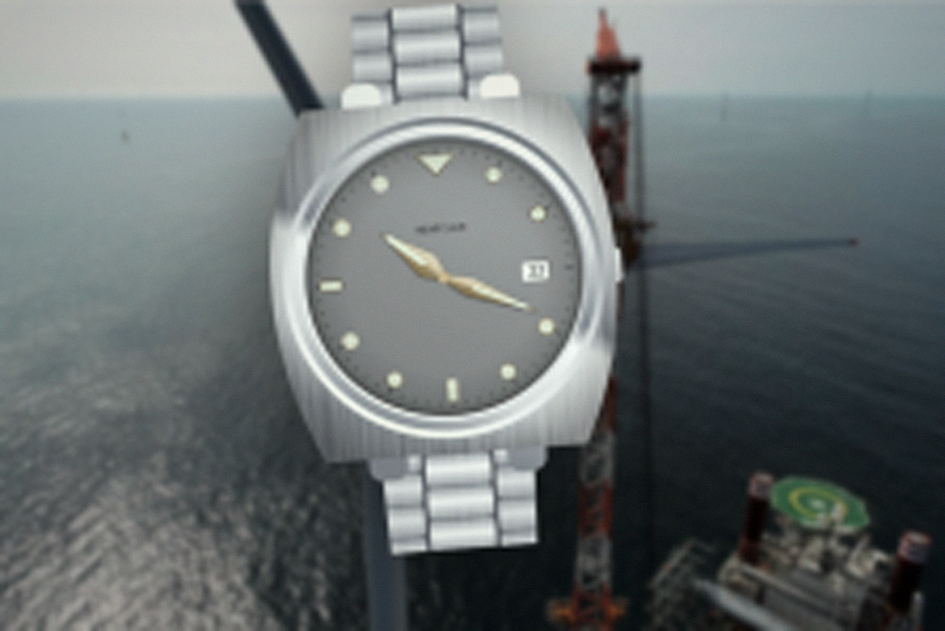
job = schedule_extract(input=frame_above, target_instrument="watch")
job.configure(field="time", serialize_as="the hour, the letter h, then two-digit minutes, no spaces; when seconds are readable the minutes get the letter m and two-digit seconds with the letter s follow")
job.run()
10h19
